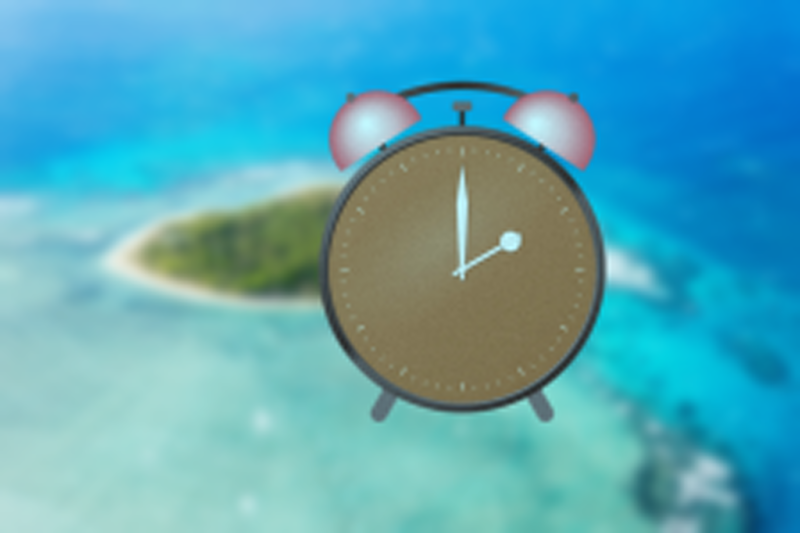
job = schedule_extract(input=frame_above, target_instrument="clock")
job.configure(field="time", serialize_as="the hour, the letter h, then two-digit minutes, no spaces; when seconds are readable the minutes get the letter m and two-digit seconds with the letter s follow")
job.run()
2h00
